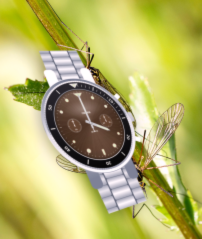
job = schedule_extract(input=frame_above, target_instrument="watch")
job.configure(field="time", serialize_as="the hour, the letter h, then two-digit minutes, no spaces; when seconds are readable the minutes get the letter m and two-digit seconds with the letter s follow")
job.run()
4h00
